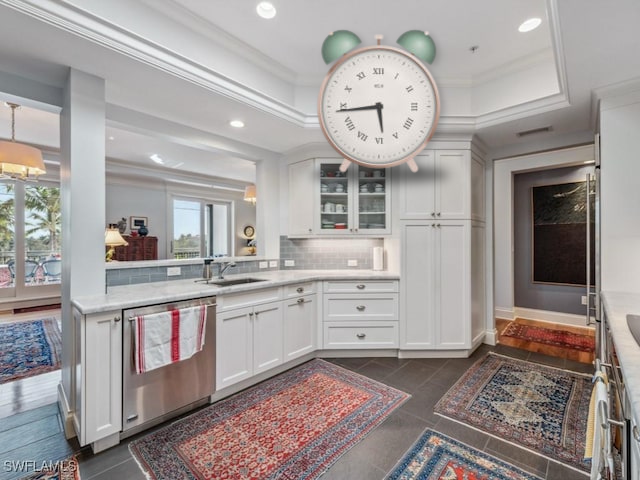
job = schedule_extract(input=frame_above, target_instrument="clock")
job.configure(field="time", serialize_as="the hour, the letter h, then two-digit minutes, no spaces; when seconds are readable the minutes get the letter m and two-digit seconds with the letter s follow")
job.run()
5h44
